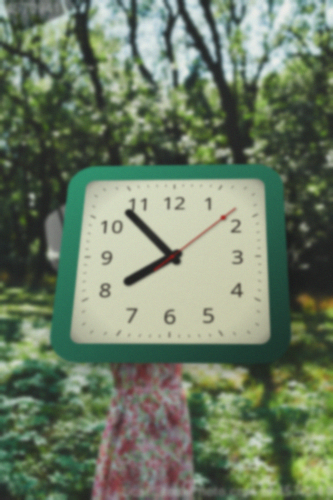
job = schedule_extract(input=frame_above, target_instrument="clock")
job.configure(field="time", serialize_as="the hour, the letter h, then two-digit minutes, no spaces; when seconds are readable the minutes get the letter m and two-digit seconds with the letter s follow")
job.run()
7h53m08s
